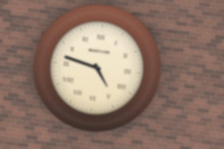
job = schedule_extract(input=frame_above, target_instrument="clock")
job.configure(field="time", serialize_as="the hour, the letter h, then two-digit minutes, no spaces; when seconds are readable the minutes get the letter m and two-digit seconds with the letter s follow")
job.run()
4h47
